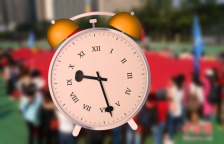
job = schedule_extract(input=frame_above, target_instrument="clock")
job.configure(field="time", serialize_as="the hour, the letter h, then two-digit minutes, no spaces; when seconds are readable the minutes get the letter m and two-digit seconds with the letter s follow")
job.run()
9h28
